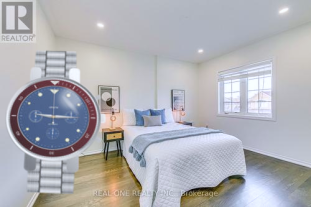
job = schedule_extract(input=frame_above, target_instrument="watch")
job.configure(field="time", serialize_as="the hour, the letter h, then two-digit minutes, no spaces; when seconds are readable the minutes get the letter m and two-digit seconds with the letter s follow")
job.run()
9h15
